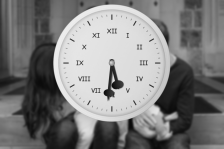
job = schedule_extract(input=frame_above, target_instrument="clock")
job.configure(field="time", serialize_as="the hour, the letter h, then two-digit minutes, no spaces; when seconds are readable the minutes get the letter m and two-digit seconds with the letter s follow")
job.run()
5h31
